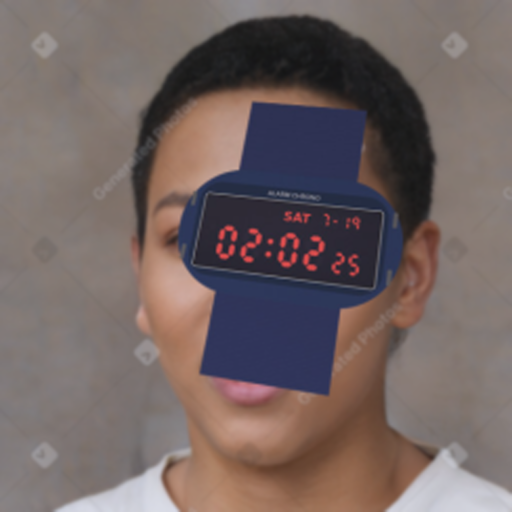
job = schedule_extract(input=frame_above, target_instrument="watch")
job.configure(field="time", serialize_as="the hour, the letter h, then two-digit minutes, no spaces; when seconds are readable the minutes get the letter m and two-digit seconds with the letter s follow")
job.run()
2h02m25s
